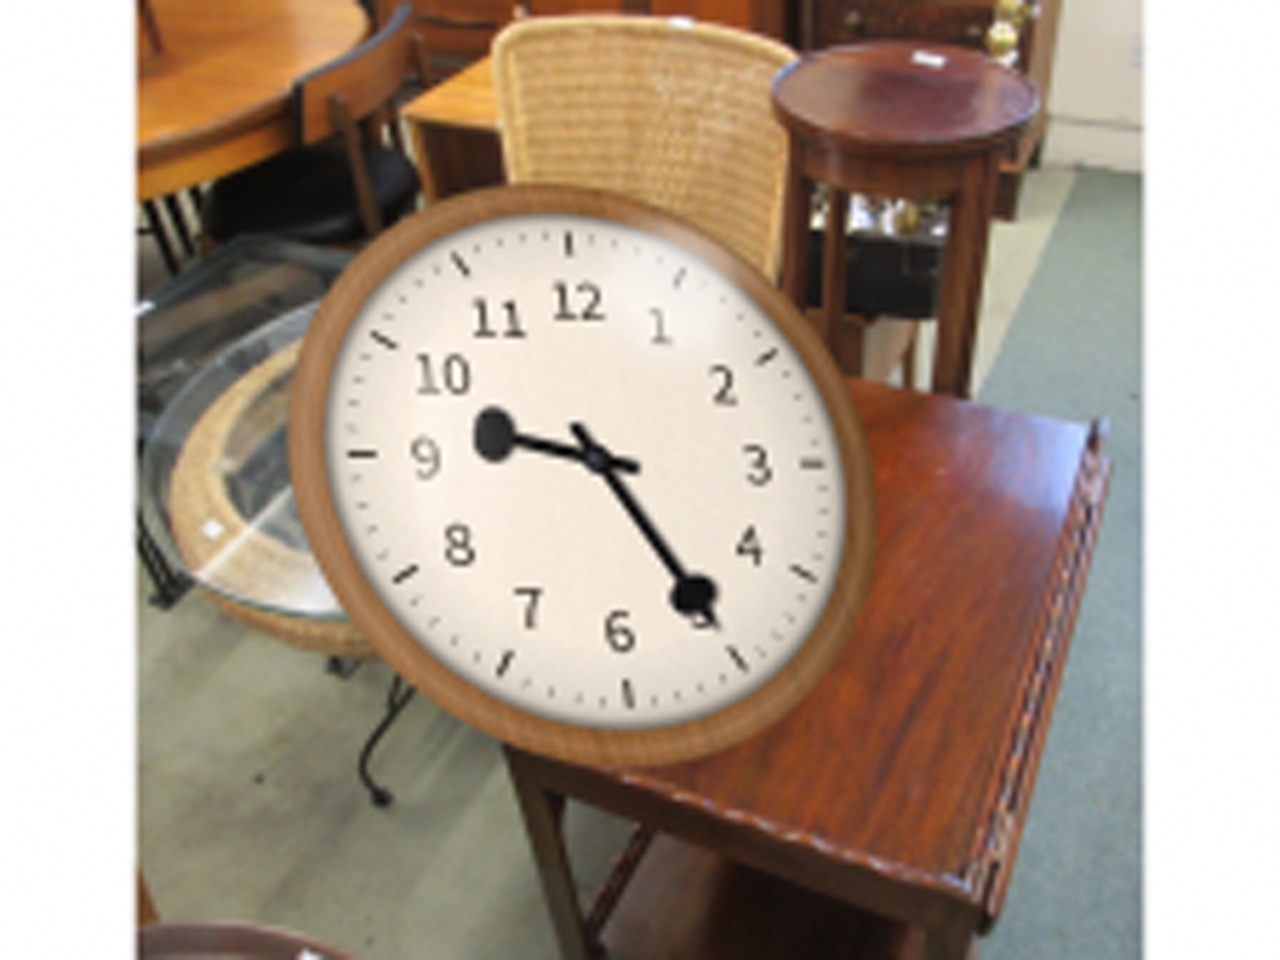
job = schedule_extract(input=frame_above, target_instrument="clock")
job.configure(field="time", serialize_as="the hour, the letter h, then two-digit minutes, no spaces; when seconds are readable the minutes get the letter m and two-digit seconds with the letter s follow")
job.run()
9h25
